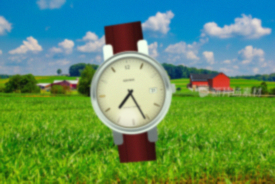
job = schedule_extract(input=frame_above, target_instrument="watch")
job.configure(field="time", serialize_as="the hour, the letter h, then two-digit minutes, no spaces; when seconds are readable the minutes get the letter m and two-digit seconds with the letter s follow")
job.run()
7h26
